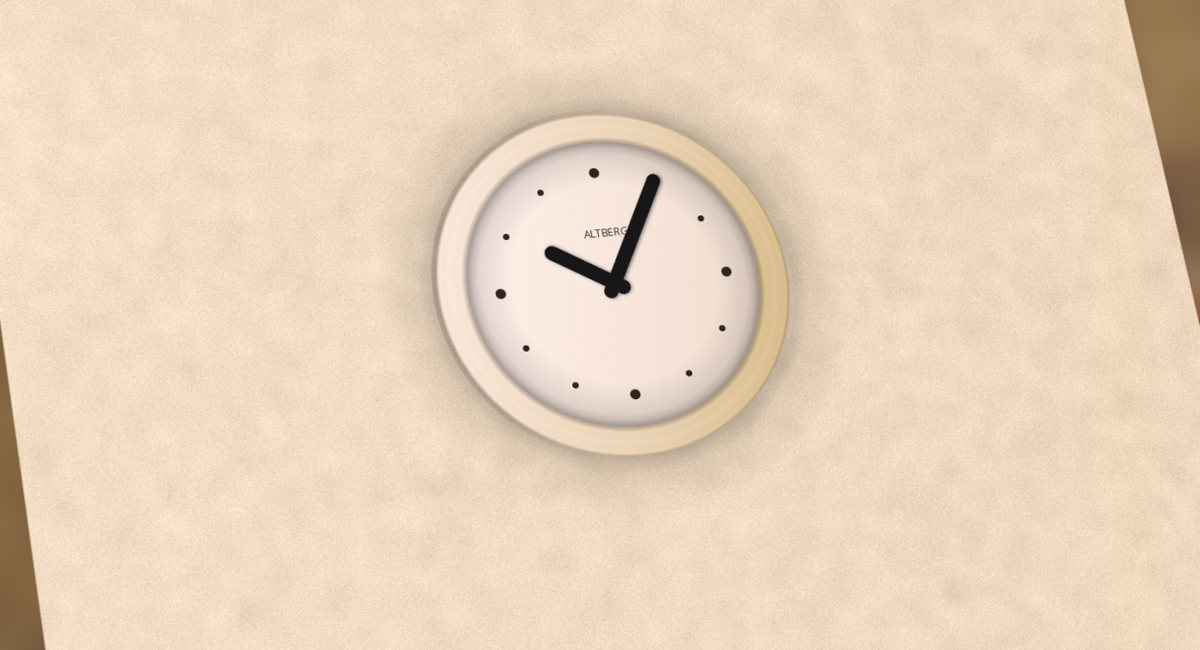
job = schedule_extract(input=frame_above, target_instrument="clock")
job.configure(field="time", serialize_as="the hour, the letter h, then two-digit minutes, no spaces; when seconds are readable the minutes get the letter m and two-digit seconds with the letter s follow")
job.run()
10h05
